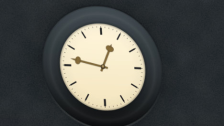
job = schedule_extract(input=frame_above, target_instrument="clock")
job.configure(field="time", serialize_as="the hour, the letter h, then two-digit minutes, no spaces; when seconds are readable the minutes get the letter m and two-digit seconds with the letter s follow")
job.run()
12h47
